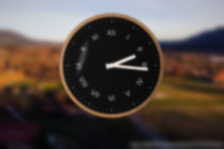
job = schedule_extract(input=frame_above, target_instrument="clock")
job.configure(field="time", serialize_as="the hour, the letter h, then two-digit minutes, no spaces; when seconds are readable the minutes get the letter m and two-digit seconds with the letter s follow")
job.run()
2h16
